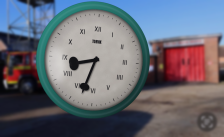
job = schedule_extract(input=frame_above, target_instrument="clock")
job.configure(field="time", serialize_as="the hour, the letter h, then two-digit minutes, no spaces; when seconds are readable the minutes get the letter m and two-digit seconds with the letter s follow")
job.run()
8h33
